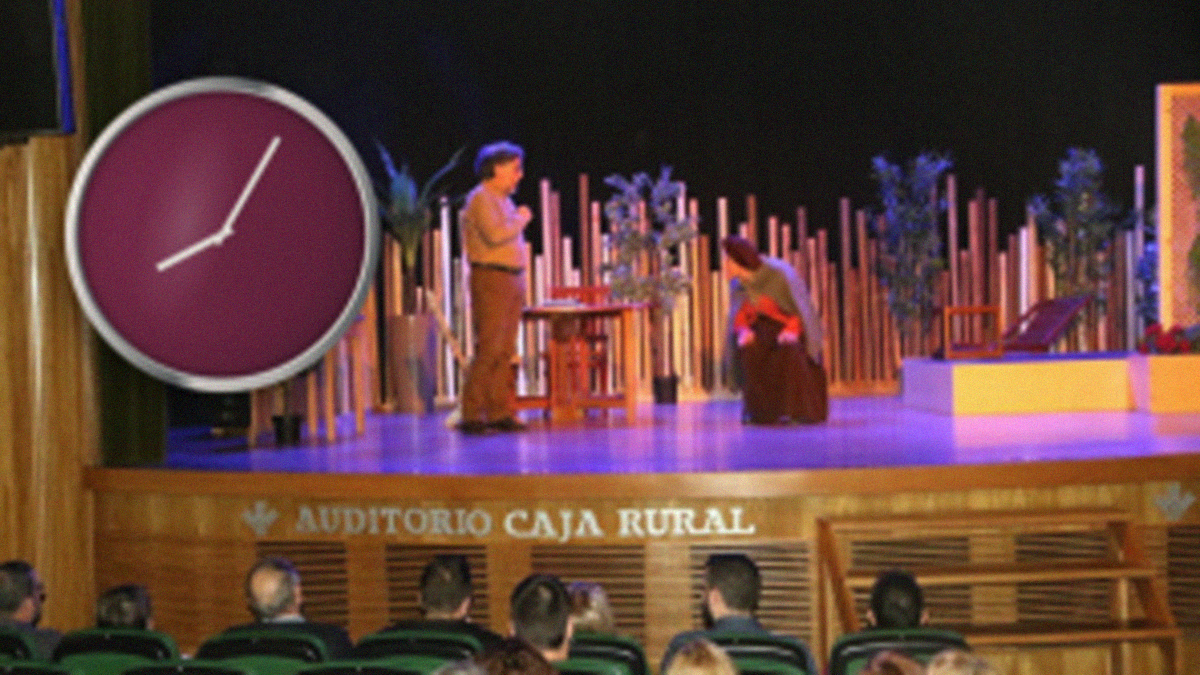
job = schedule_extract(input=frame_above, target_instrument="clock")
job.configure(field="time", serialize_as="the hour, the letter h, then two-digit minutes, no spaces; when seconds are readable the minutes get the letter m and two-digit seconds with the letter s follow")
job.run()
8h05
